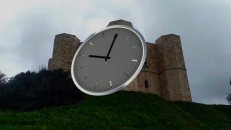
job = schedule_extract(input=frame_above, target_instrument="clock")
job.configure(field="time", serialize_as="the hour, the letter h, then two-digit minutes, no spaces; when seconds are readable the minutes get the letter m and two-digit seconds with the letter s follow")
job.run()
9h00
